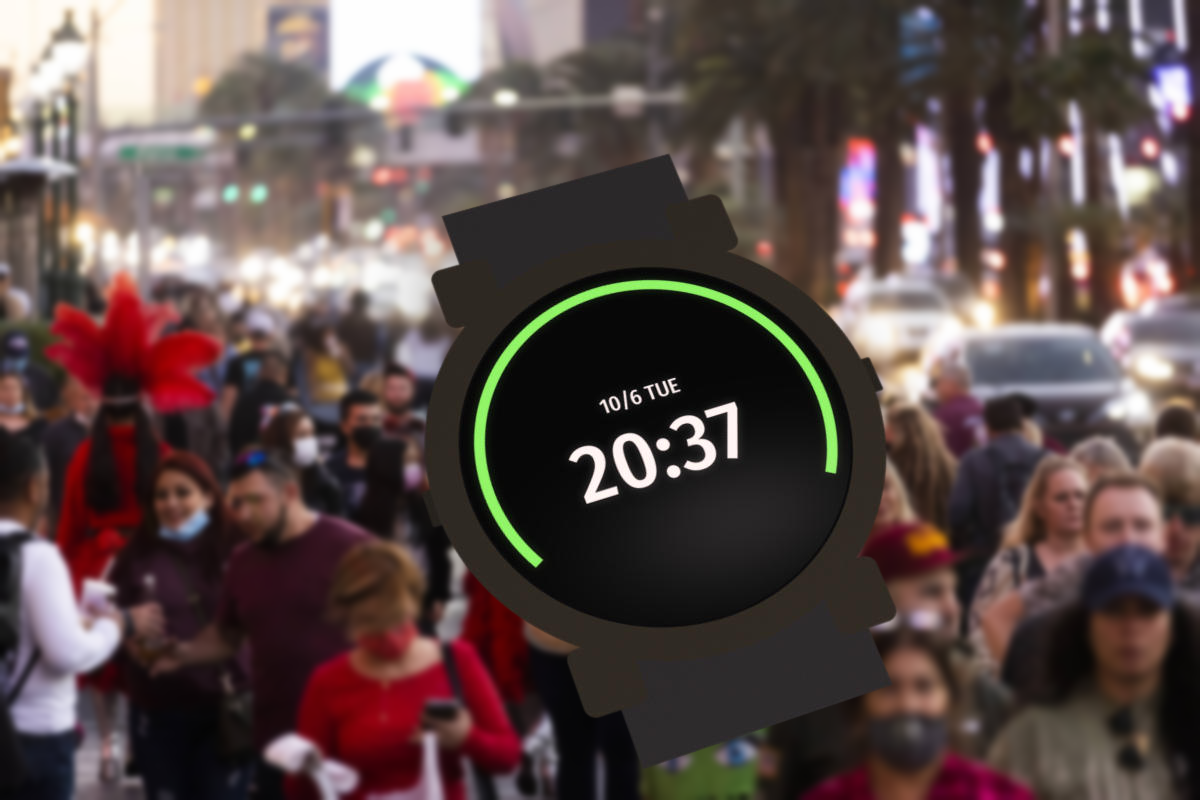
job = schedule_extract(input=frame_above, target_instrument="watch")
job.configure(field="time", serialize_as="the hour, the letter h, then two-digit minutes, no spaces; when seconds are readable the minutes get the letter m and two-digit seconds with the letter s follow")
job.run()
20h37
